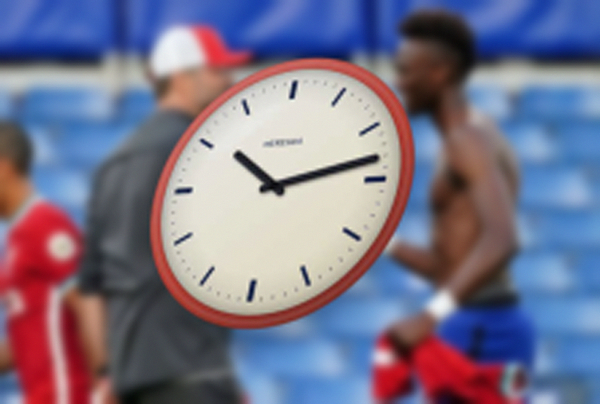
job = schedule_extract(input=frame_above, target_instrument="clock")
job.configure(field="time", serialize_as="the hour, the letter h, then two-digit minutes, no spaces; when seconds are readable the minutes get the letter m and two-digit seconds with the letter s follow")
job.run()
10h13
